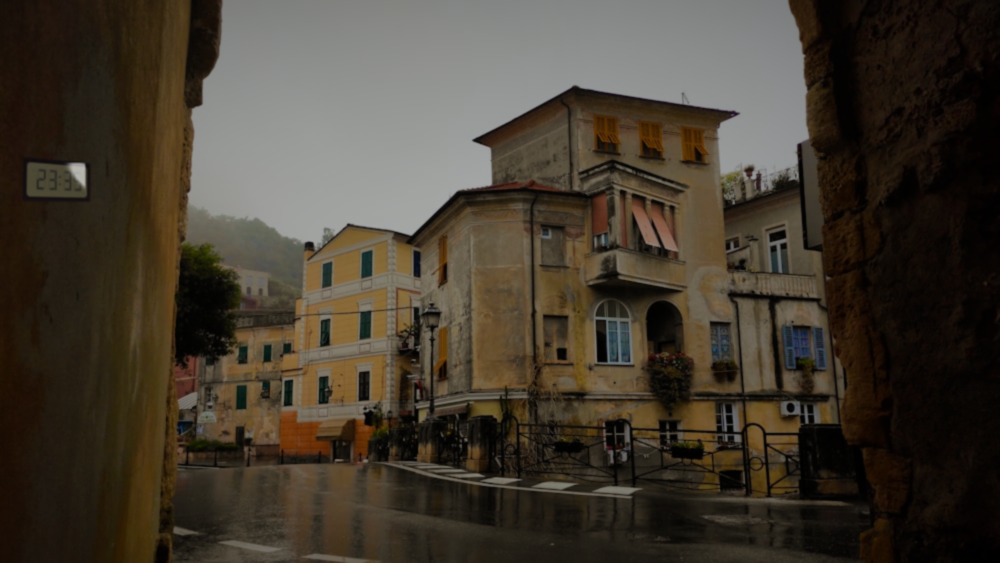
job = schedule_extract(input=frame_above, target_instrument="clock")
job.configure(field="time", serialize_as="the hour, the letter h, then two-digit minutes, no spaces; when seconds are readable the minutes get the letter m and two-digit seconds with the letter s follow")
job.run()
23h35
